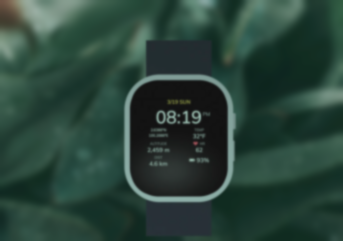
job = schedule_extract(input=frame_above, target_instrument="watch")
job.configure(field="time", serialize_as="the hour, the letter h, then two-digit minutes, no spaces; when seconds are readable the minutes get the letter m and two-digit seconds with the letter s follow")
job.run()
8h19
